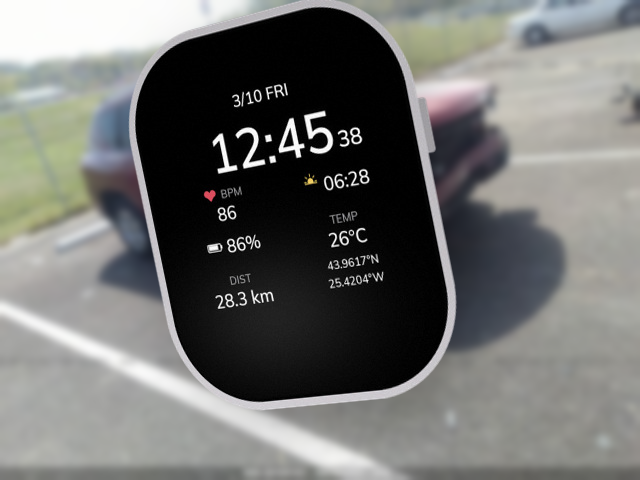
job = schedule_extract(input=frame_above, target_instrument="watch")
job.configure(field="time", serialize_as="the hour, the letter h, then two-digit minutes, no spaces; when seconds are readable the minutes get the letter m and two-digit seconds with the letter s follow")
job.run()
12h45m38s
